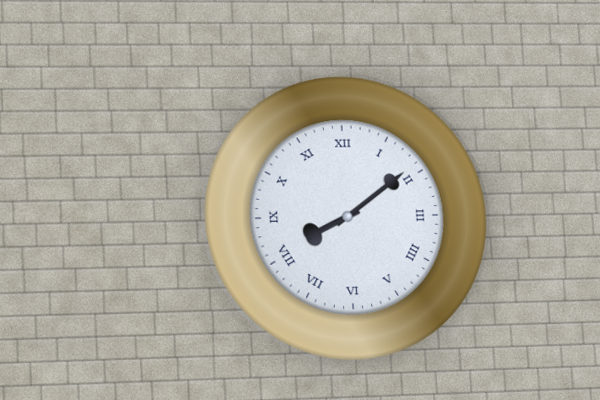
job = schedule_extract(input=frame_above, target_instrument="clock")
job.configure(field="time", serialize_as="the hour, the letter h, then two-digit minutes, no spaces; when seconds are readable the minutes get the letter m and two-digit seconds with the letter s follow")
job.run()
8h09
